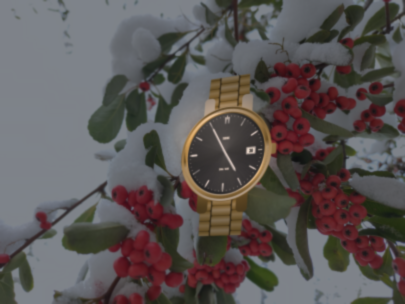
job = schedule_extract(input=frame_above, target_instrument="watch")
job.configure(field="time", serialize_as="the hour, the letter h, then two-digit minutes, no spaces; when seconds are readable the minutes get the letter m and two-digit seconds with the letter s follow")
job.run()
4h55
